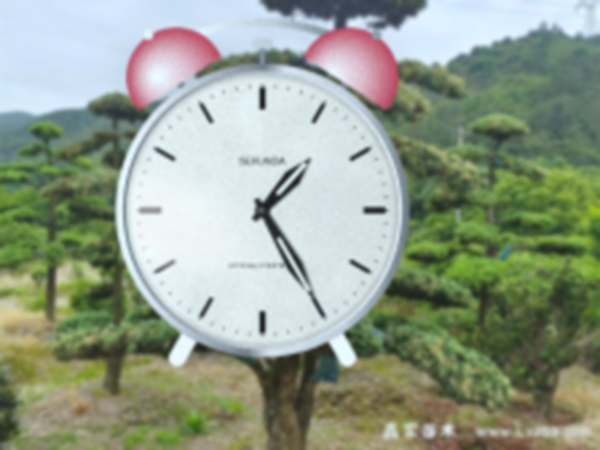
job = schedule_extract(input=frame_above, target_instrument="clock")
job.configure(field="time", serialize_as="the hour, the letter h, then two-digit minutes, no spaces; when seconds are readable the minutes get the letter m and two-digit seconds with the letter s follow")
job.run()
1h25
